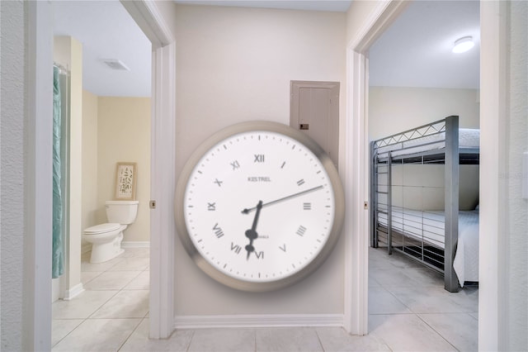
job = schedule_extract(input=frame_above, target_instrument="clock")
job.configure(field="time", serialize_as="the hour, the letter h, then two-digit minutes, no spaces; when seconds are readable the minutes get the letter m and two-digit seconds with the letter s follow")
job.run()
6h32m12s
